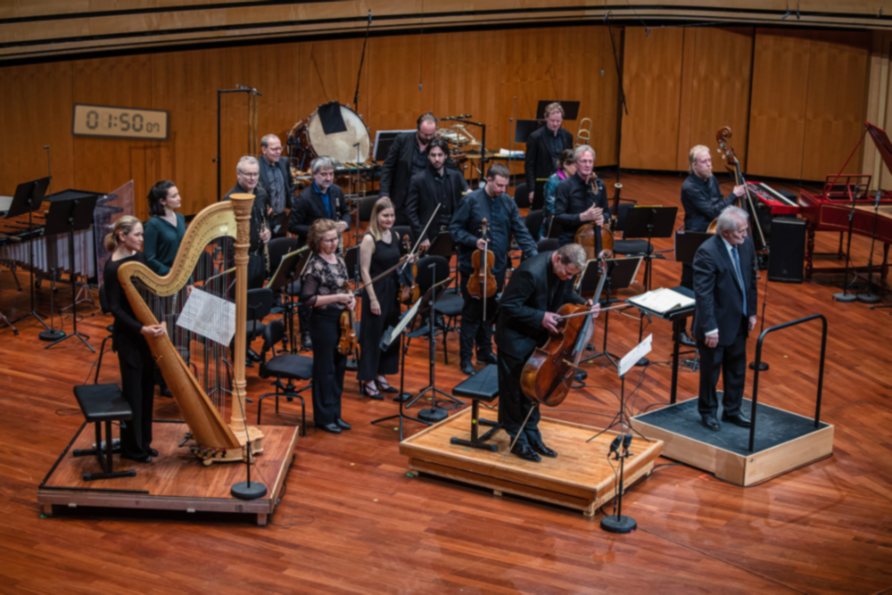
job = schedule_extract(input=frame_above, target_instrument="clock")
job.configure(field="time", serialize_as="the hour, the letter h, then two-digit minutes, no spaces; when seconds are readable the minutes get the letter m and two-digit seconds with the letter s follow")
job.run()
1h50
